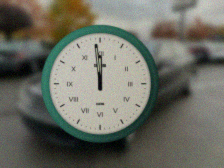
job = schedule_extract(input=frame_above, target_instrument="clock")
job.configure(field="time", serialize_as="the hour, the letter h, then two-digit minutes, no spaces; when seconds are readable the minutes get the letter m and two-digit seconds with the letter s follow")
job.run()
11h59
